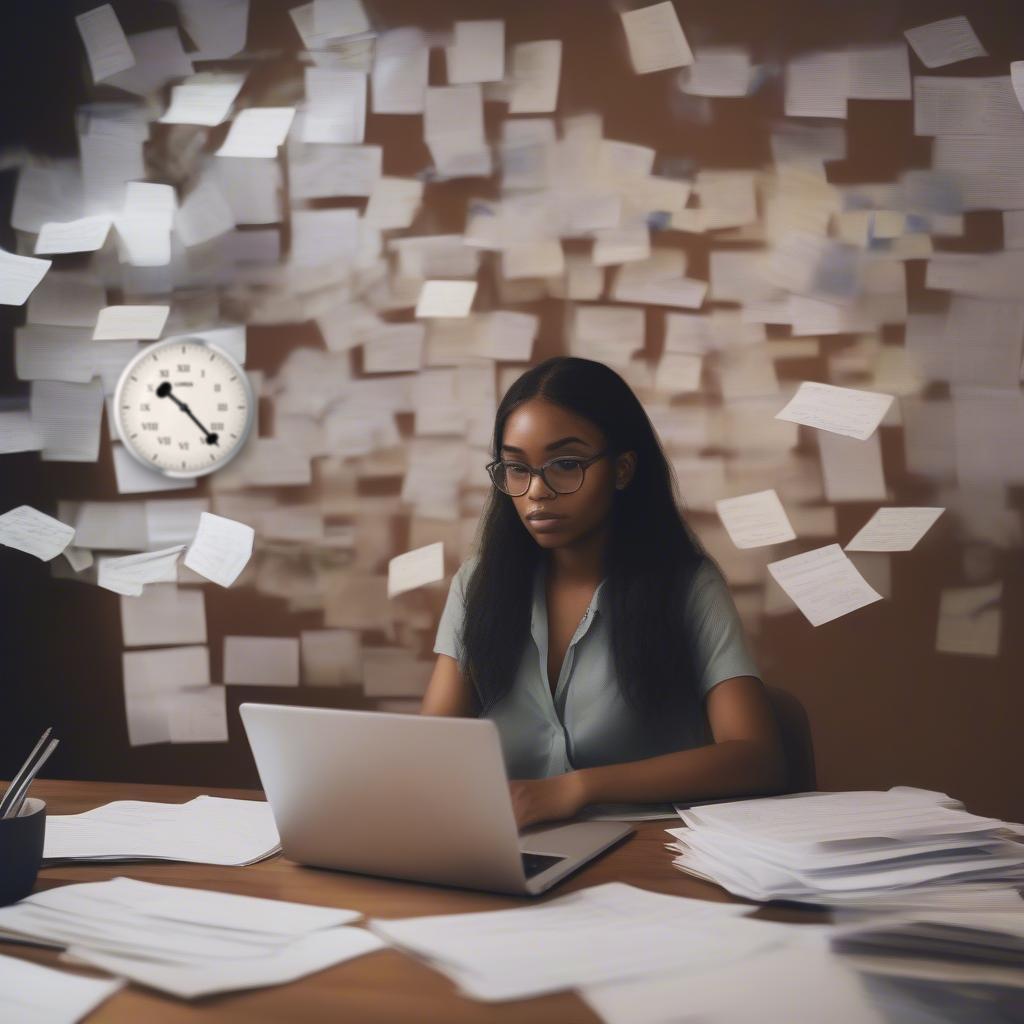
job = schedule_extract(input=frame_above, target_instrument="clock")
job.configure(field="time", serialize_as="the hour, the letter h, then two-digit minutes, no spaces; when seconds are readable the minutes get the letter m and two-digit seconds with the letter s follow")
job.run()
10h23
